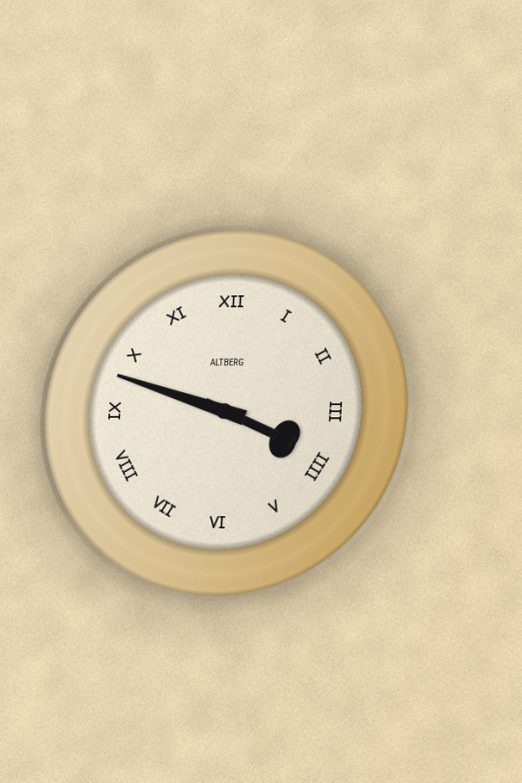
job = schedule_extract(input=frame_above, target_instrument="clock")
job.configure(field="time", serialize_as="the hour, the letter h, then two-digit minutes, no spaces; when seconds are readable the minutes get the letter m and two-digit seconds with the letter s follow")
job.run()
3h48
